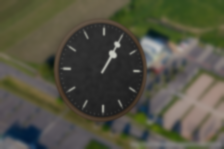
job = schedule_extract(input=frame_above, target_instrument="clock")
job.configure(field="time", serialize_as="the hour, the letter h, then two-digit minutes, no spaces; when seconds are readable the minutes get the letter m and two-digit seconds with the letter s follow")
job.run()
1h05
